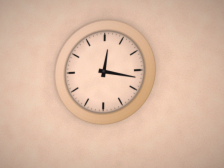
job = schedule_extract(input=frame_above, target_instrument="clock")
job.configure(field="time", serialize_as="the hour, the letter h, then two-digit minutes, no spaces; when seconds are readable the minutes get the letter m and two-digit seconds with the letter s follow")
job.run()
12h17
